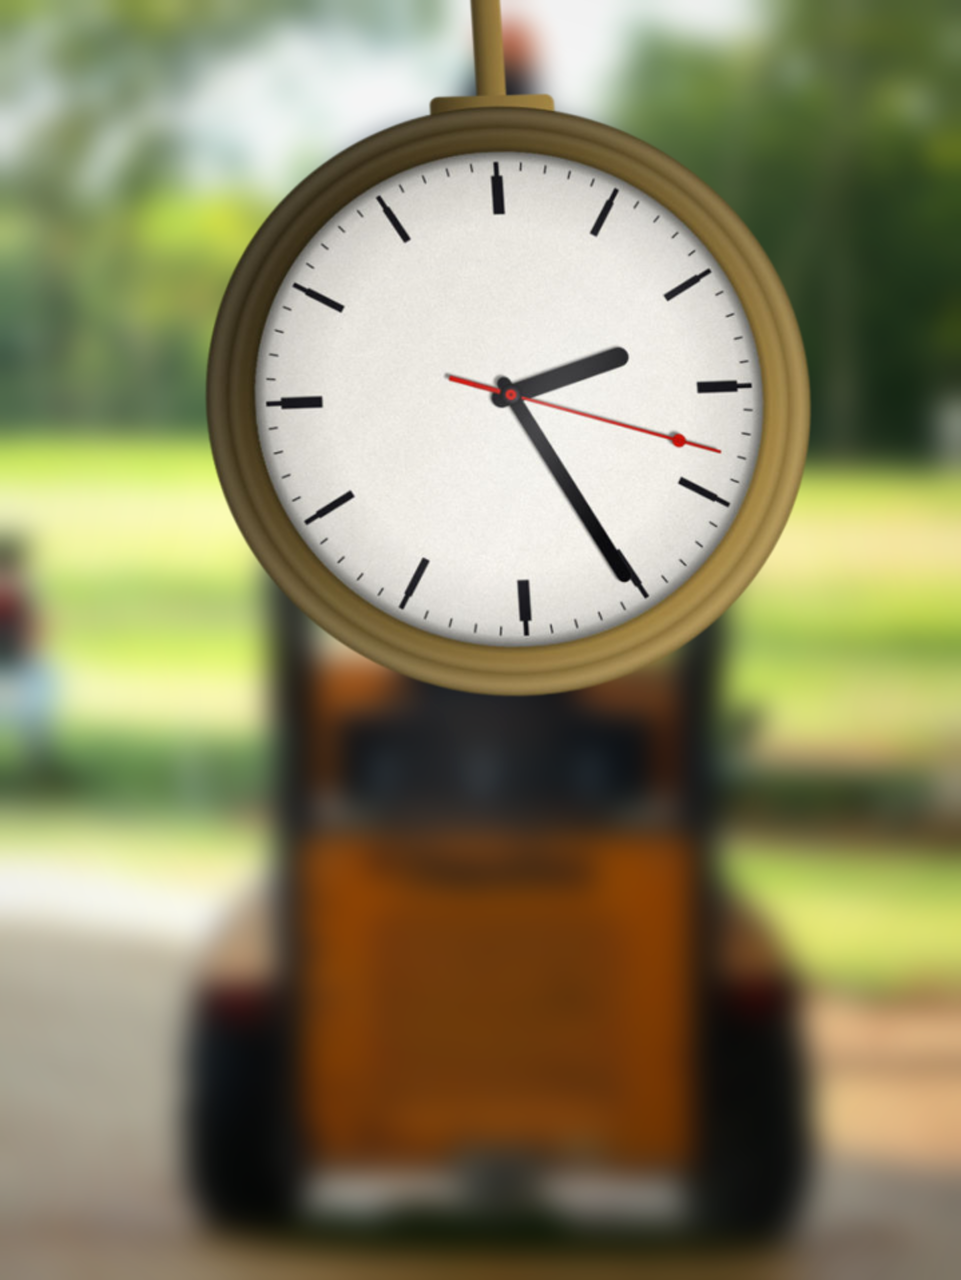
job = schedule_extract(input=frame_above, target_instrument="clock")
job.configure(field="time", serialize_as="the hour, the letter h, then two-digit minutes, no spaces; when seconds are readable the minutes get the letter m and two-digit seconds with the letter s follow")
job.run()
2h25m18s
